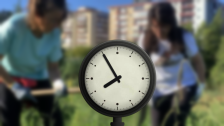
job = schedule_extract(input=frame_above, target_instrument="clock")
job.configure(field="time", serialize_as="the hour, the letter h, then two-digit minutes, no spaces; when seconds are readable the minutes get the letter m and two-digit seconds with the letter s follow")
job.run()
7h55
